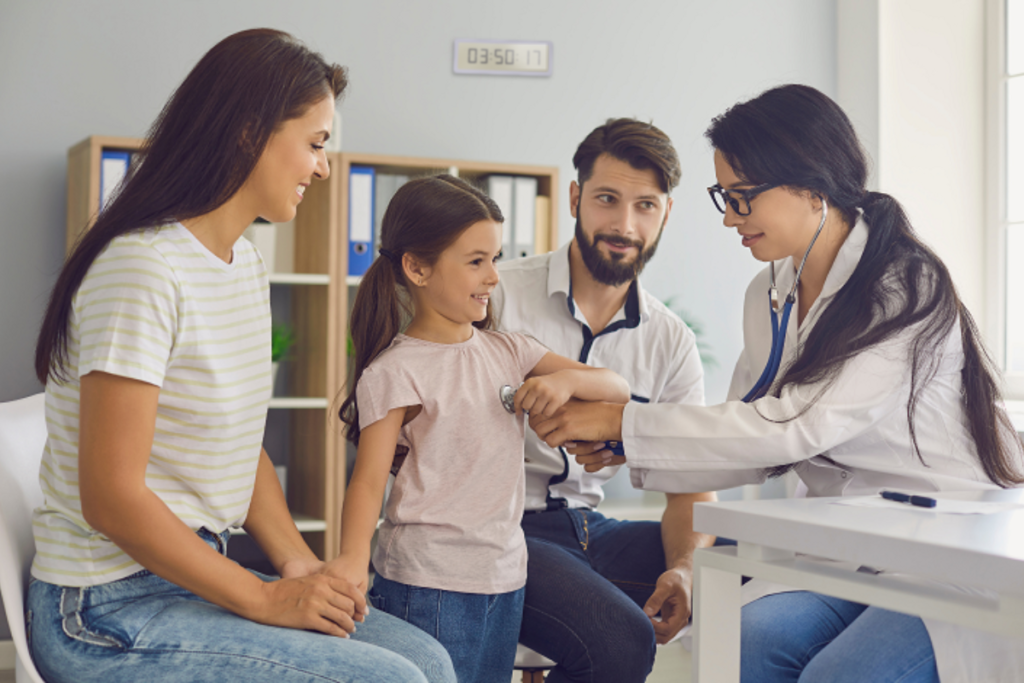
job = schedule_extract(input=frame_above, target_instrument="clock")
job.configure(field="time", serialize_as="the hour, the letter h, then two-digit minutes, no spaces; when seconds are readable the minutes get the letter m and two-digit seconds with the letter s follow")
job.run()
3h50m17s
